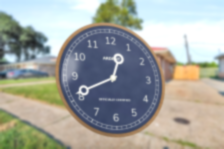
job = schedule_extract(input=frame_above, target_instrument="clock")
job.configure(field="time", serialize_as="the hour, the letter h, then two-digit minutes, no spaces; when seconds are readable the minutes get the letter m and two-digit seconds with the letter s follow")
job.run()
12h41
